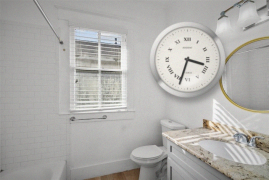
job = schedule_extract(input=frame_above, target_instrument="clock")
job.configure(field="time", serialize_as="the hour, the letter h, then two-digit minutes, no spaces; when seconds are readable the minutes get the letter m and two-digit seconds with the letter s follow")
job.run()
3h33
